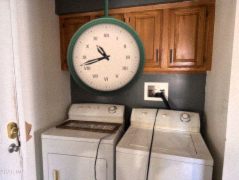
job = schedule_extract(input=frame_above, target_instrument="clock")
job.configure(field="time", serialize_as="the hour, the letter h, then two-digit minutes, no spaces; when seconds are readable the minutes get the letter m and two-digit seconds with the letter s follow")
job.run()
10h42
